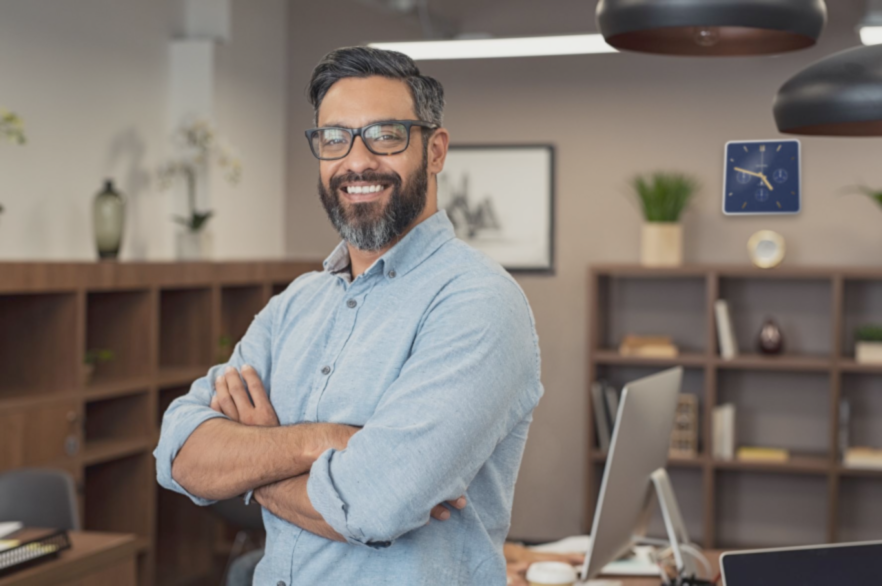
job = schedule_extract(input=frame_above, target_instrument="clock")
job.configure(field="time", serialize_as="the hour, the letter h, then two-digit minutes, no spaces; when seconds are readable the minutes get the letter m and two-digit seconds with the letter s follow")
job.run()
4h48
